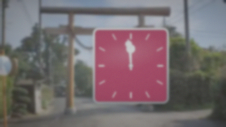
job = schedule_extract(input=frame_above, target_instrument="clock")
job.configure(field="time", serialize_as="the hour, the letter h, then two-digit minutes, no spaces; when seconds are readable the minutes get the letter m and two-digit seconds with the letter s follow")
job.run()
11h59
